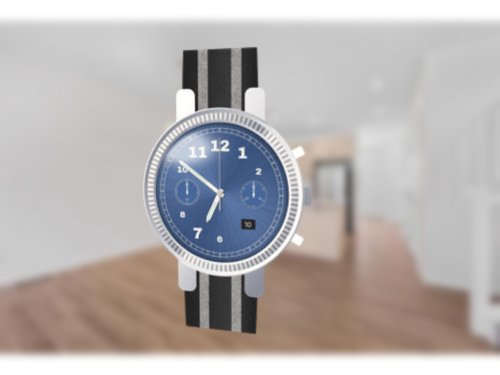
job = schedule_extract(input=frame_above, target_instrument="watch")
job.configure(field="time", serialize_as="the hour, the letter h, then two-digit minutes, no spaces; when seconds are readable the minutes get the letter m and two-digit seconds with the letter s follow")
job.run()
6h51
